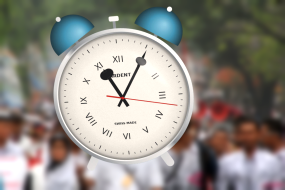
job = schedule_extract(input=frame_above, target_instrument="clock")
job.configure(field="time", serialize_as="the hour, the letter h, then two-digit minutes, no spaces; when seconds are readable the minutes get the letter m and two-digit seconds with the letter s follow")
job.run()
11h05m17s
